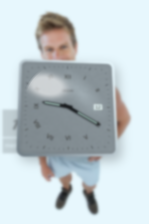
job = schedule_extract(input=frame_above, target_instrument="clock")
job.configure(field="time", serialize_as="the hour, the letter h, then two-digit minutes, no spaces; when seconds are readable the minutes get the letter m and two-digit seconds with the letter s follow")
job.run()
9h20
